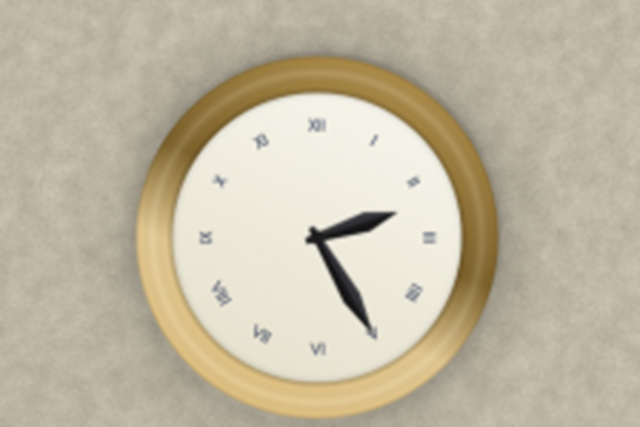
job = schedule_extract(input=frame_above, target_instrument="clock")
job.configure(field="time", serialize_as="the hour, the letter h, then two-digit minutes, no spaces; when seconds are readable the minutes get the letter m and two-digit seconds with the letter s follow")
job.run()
2h25
